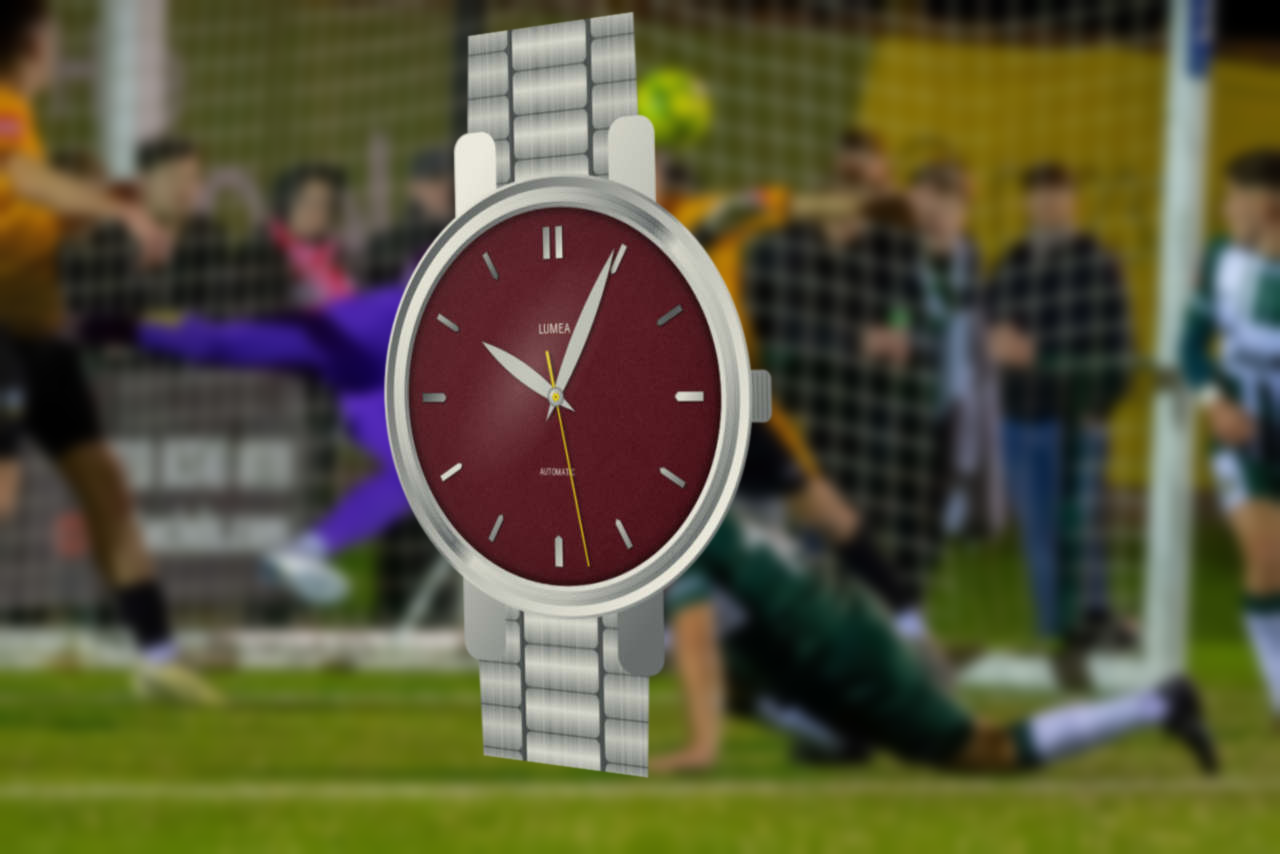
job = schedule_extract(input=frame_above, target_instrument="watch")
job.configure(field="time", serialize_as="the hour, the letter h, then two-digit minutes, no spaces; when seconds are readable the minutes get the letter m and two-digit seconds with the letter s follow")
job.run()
10h04m28s
